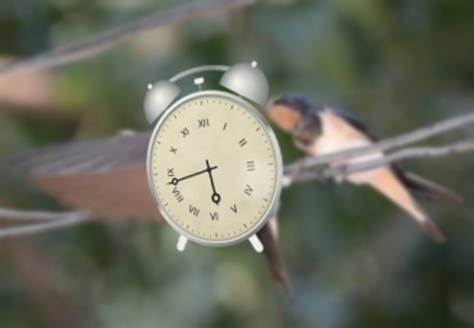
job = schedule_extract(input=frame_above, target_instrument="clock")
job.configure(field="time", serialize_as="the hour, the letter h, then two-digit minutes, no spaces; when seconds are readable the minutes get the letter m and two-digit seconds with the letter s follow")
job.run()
5h43
